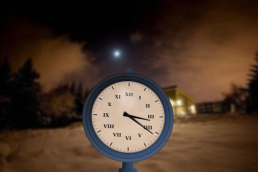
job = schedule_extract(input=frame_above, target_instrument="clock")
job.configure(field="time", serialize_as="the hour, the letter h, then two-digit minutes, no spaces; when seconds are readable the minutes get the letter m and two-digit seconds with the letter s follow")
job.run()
3h21
